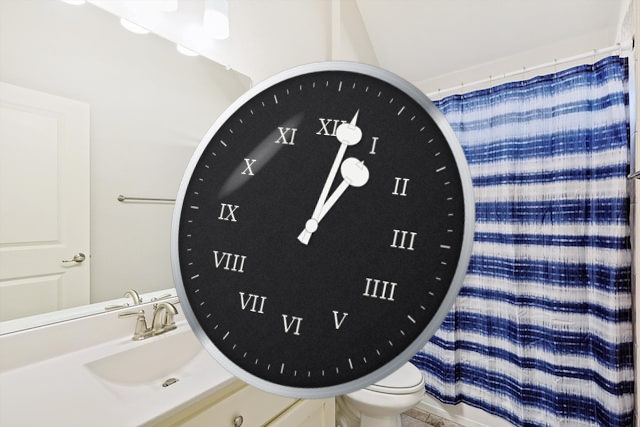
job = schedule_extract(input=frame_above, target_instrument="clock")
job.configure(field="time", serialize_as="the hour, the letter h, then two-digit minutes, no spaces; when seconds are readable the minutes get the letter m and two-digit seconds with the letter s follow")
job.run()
1h02
